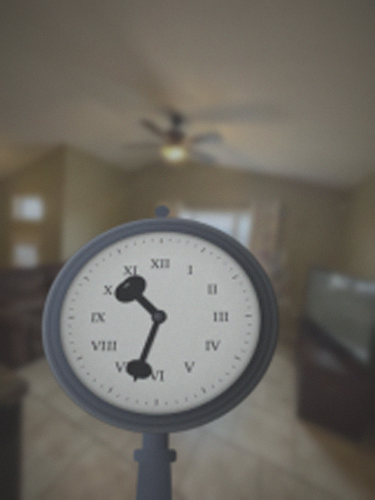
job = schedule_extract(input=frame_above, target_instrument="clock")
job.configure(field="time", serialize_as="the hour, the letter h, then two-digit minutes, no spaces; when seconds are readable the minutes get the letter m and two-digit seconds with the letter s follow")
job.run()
10h33
